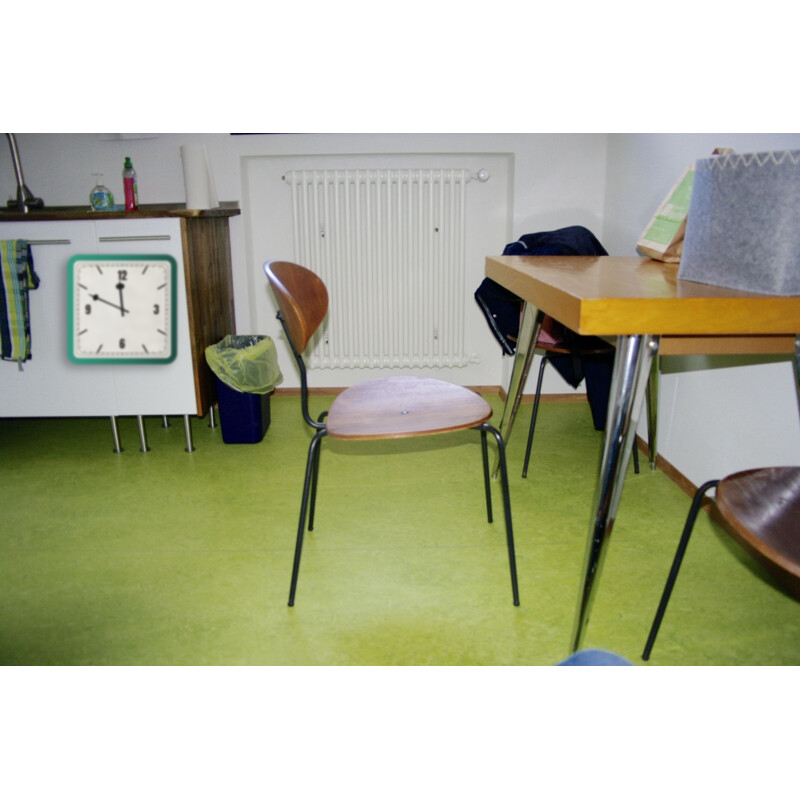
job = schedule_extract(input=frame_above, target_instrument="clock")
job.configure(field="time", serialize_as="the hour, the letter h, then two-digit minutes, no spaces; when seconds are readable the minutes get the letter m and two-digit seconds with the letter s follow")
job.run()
11h49
